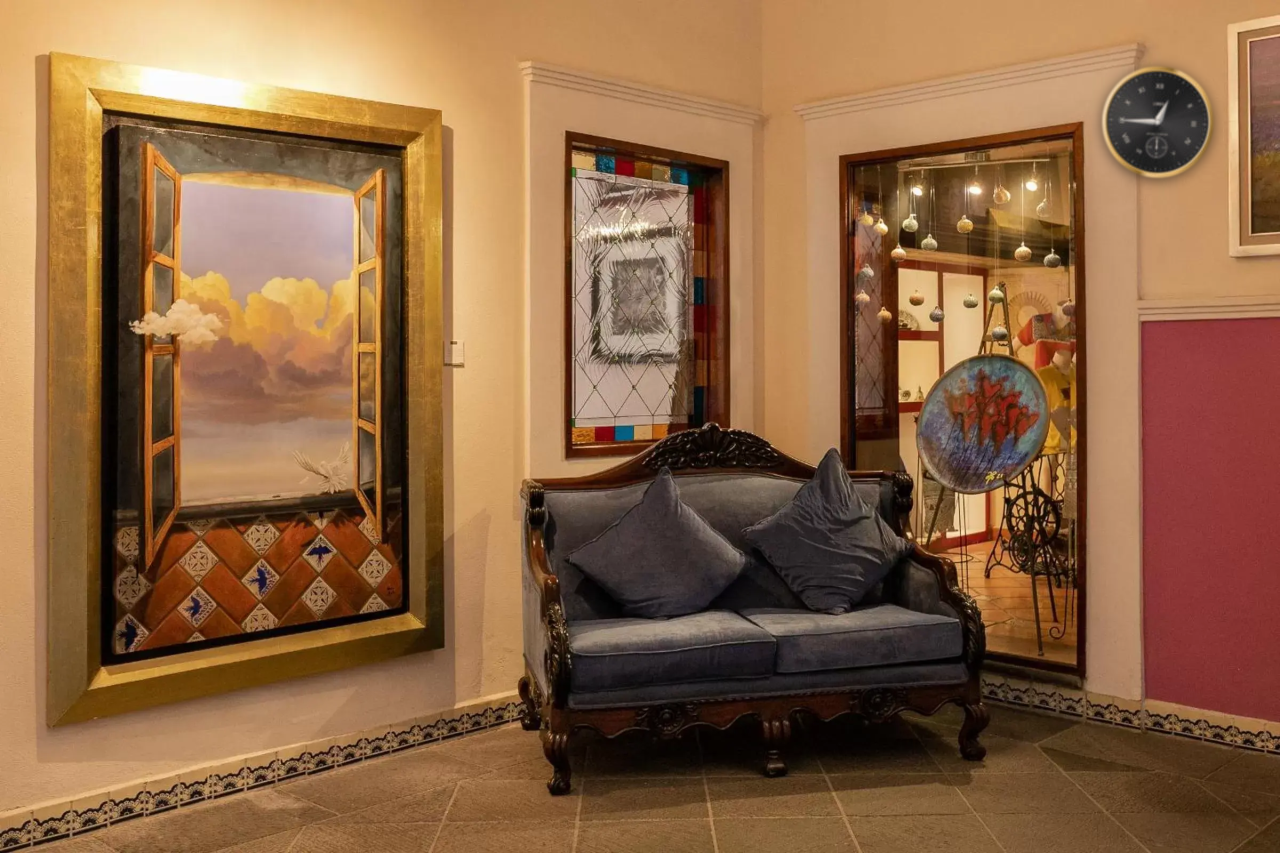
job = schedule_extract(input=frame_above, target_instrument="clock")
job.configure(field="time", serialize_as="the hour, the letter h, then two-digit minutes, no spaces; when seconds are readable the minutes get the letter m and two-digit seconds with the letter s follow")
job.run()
12h45
